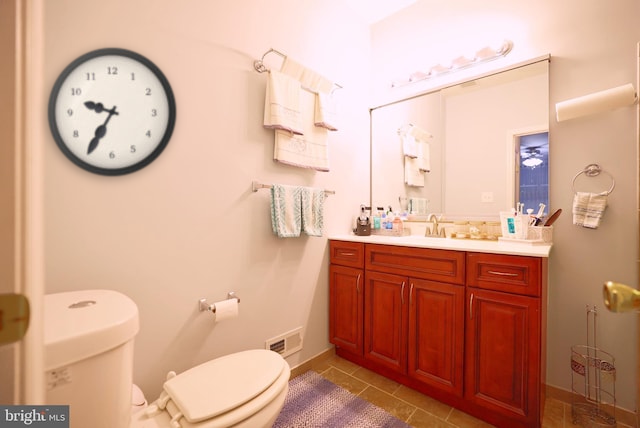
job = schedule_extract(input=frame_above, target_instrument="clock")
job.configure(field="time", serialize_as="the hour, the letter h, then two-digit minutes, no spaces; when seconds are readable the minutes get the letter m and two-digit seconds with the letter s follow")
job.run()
9h35
